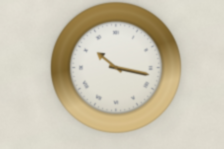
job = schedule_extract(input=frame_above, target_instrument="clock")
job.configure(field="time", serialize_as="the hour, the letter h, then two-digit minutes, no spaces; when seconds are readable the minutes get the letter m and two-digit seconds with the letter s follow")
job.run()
10h17
